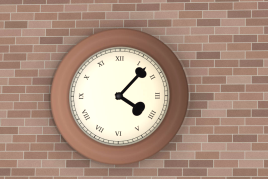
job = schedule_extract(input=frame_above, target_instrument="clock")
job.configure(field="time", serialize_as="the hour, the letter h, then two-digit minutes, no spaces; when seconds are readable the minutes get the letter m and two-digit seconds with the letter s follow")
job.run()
4h07
